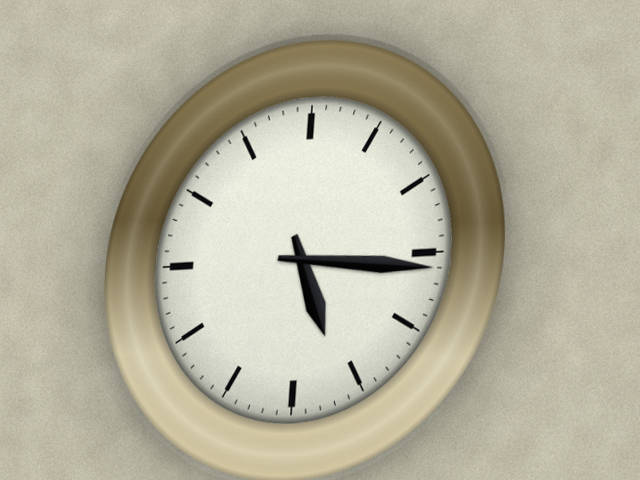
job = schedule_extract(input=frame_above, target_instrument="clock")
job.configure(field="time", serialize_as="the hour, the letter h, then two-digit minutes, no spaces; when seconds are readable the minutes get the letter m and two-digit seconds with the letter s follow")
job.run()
5h16
